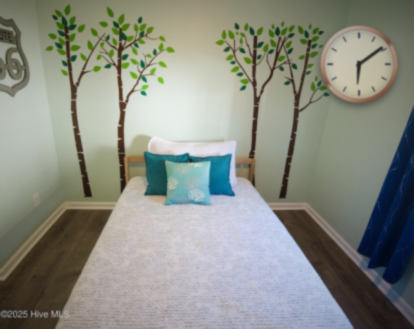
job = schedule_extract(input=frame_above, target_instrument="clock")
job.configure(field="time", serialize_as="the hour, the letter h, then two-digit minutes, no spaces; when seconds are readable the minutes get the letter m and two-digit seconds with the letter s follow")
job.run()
6h09
